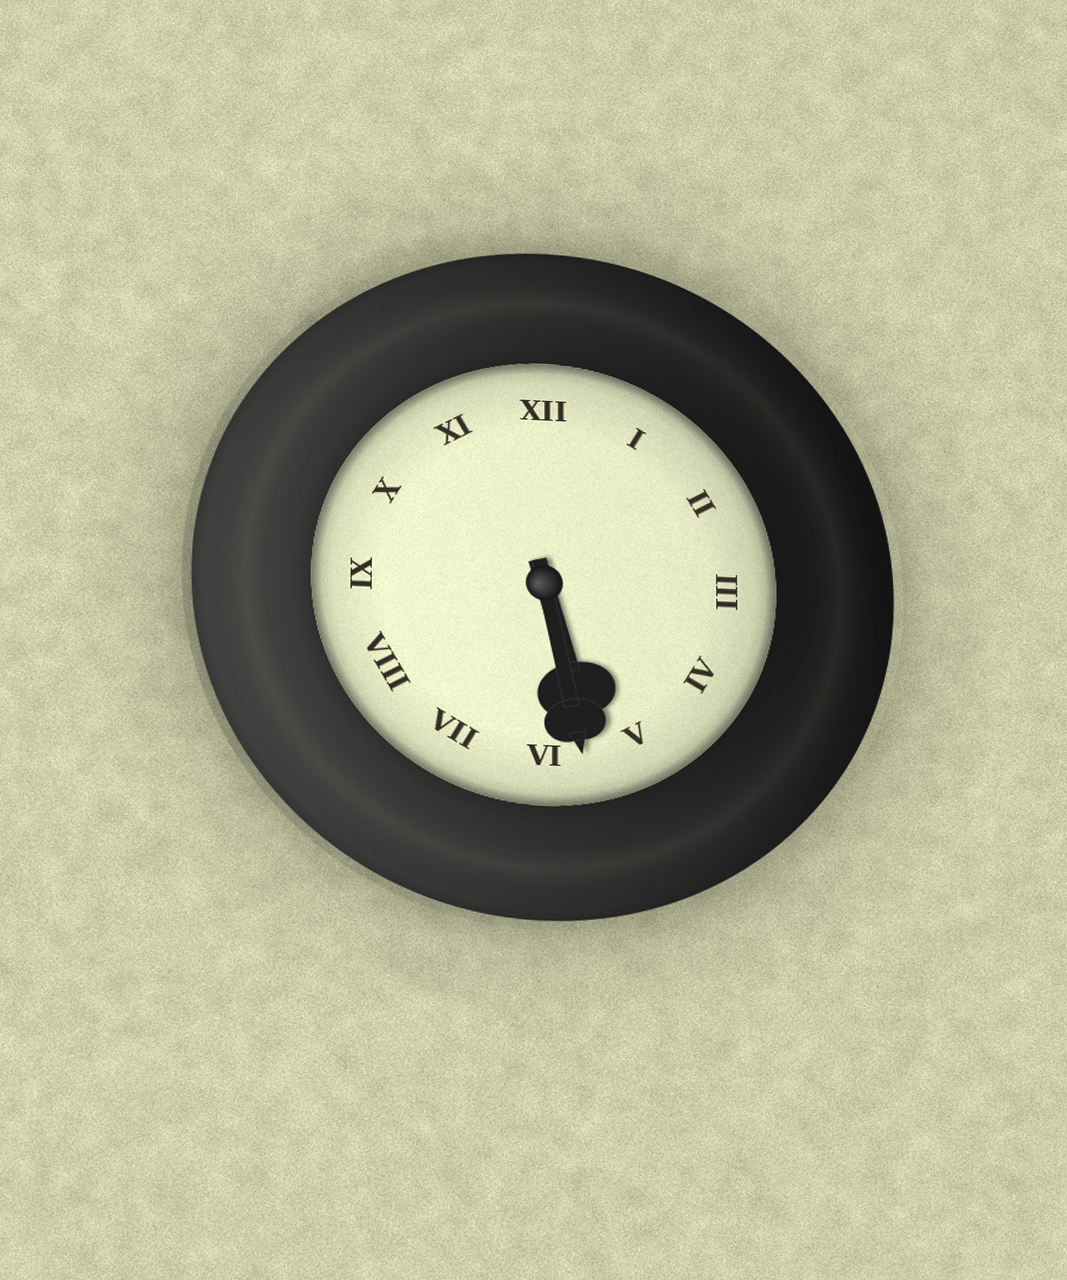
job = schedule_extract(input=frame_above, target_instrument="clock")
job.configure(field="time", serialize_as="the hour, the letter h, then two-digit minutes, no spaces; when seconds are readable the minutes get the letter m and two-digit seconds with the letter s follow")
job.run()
5h28
